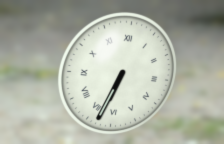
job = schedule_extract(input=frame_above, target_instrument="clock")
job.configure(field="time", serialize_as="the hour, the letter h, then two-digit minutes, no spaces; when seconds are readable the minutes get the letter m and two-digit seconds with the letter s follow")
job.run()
6h33
